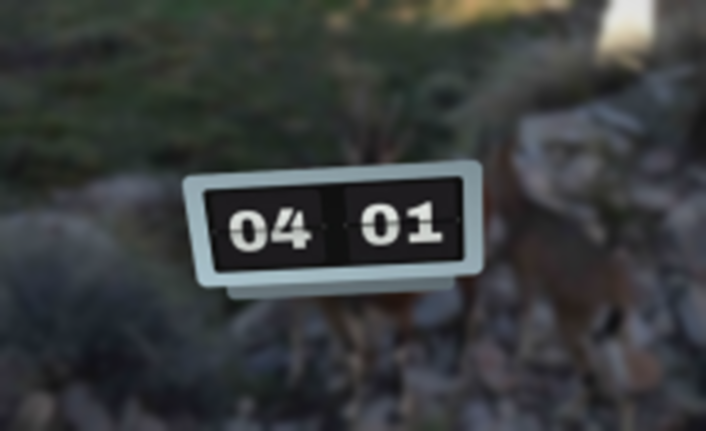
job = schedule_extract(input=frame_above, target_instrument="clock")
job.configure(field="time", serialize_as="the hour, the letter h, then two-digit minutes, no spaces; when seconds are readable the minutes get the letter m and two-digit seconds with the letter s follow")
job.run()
4h01
